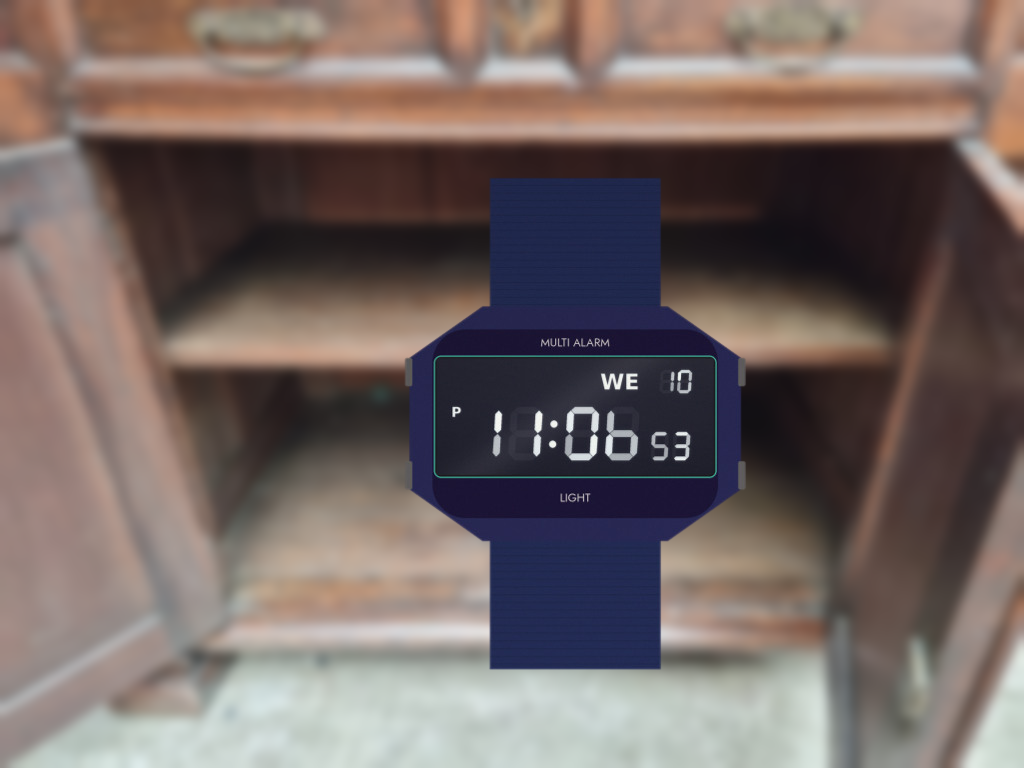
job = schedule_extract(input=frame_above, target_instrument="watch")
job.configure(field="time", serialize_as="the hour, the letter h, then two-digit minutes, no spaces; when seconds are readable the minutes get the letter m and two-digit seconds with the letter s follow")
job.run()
11h06m53s
